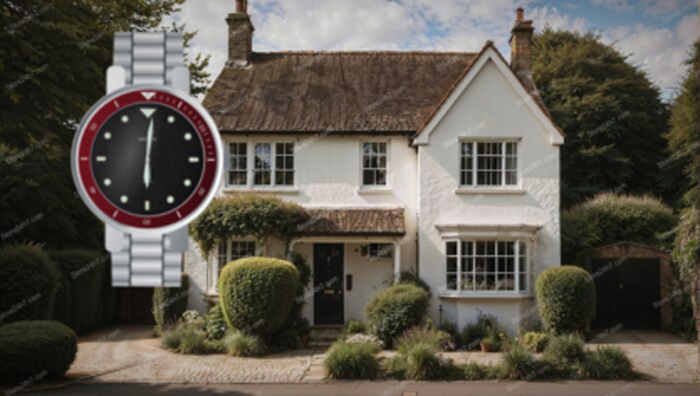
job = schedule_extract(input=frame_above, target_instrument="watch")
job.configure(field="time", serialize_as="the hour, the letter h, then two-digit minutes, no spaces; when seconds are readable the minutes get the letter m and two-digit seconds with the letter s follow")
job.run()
6h01
